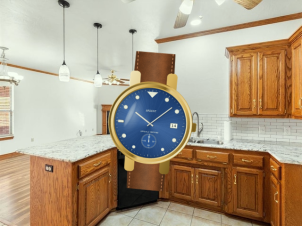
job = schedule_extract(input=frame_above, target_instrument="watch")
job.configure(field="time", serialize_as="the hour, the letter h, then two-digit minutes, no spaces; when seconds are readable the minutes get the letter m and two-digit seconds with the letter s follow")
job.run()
10h08
